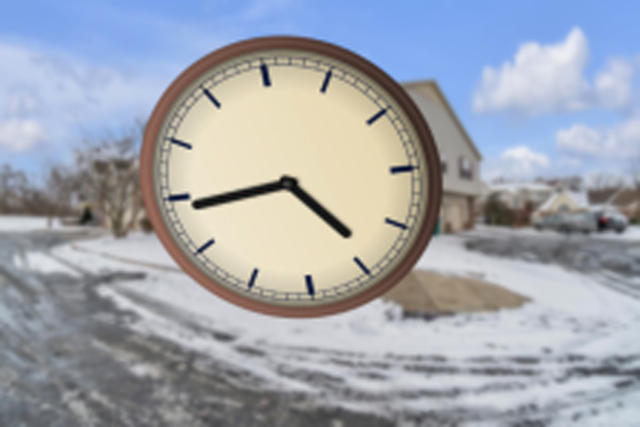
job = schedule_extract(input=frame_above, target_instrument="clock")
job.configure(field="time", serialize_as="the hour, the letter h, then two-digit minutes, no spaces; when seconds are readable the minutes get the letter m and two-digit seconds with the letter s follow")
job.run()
4h44
